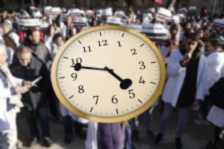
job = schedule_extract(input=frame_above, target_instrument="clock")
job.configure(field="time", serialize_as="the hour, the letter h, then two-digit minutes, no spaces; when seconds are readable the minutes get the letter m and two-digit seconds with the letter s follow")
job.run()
4h48
